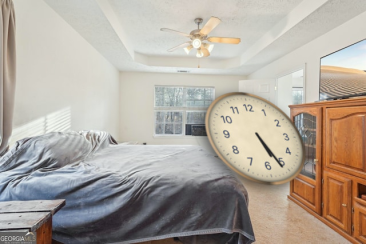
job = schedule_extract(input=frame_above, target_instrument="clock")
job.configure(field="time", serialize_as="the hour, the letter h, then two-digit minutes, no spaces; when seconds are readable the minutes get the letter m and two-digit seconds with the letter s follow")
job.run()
5h26
